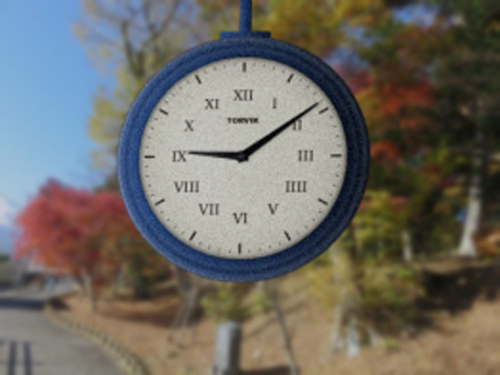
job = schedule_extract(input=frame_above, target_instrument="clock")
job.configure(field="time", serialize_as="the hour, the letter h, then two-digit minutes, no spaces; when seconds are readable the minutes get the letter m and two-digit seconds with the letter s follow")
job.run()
9h09
